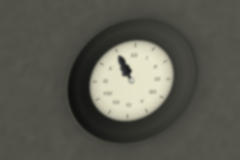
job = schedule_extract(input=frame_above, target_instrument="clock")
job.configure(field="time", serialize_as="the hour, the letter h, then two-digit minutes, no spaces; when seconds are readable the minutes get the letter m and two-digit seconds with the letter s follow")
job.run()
10h55
